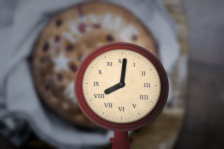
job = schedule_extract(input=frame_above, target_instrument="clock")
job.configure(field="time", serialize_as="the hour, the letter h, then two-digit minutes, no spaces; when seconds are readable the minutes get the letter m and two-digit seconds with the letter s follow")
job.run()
8h01
